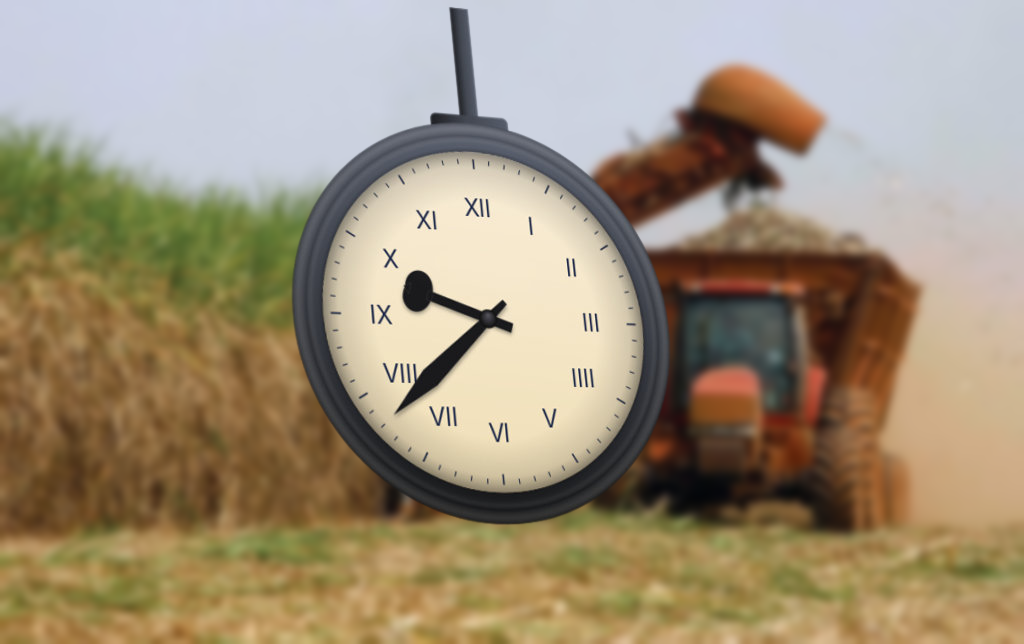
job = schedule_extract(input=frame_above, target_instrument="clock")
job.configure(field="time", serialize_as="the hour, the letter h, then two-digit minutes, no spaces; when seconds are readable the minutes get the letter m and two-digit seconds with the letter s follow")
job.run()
9h38
